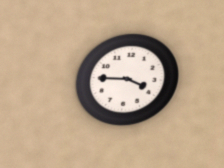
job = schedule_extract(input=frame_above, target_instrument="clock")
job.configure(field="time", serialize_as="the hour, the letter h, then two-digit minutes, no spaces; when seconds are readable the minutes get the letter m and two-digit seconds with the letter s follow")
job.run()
3h45
